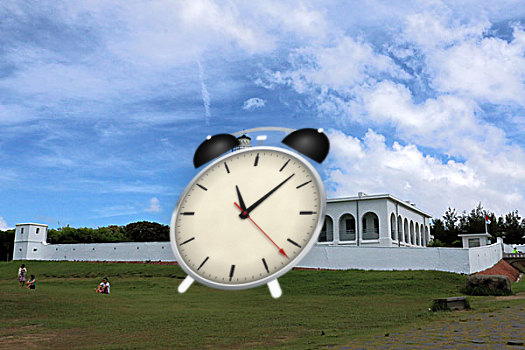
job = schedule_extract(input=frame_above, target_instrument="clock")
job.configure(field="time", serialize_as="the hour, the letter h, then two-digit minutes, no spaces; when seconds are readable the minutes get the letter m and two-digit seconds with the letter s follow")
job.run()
11h07m22s
